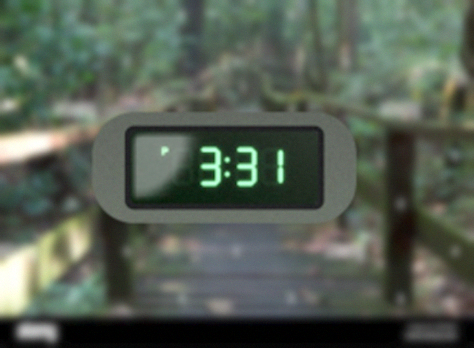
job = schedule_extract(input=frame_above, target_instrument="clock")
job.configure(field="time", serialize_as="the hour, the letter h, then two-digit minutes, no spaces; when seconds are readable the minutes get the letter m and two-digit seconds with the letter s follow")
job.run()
3h31
